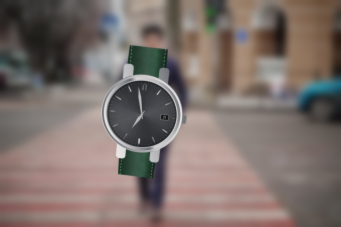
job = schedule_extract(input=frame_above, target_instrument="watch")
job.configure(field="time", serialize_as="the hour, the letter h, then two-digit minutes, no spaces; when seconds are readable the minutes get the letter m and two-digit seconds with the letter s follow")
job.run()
6h58
